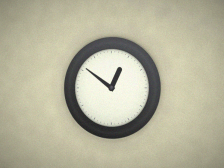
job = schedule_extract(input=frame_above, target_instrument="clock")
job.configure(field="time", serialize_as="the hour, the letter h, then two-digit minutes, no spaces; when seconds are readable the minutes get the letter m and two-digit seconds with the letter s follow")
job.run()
12h51
